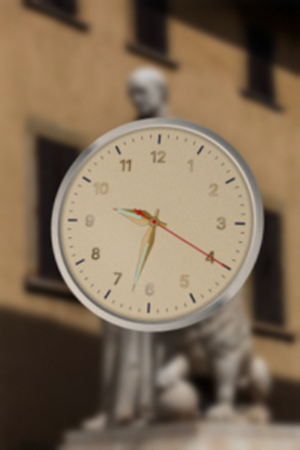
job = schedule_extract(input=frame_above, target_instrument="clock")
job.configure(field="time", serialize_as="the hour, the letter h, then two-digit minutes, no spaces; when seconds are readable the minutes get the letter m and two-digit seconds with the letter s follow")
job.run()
9h32m20s
